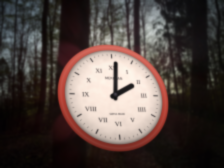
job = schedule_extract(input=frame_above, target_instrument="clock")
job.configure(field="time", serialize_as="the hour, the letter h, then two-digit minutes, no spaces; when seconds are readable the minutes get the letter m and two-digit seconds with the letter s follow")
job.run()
2h01
